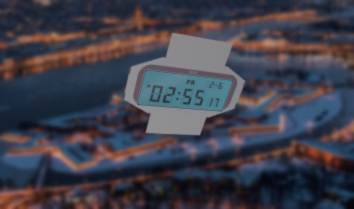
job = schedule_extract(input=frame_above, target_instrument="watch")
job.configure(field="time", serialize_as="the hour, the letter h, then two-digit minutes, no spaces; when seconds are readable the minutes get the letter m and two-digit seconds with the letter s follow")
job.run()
2h55m17s
